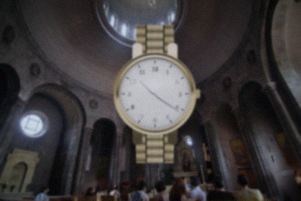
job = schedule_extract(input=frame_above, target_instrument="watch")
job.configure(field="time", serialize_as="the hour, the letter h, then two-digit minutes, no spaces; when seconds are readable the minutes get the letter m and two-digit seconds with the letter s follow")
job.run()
10h21
